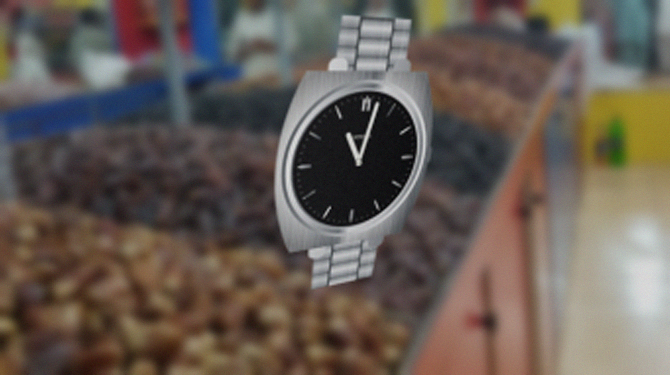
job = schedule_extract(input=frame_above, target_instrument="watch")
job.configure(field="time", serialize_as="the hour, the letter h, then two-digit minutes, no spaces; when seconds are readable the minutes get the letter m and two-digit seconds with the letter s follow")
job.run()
11h02
